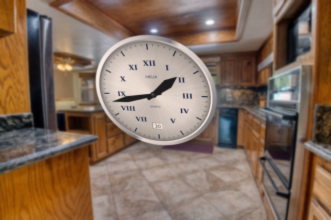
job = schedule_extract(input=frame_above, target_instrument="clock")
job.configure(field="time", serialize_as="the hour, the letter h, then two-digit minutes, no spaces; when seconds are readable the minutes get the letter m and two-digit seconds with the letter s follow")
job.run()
1h43
